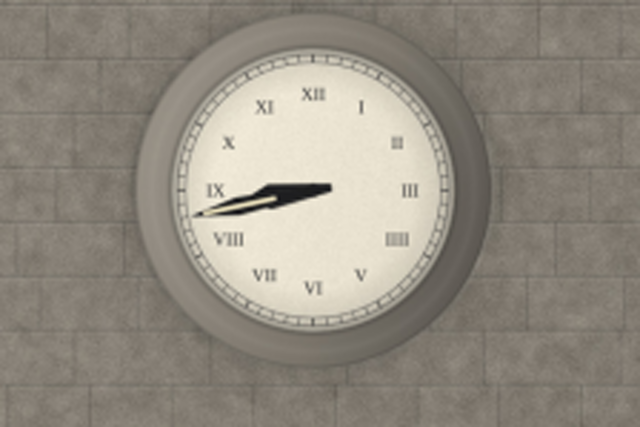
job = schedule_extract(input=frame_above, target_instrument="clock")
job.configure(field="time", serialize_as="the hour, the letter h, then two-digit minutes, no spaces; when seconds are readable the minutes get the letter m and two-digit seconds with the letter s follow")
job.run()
8h43
